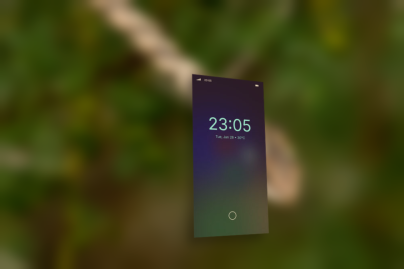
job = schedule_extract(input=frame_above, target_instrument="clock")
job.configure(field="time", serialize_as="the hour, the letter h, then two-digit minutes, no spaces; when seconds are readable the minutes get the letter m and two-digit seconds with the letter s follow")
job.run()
23h05
